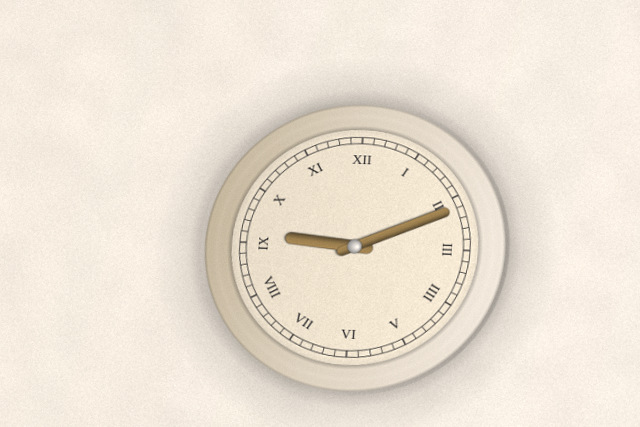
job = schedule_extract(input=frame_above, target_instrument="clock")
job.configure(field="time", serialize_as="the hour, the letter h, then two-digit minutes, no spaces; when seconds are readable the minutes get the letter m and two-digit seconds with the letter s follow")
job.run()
9h11
